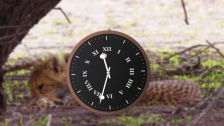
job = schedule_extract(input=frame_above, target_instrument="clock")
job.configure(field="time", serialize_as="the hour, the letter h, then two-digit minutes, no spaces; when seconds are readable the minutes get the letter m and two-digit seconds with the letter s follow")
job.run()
11h33
